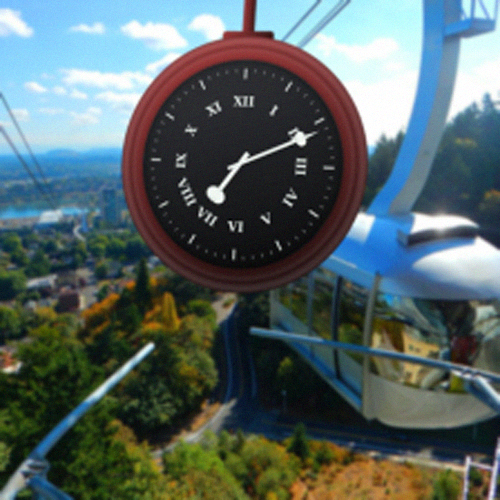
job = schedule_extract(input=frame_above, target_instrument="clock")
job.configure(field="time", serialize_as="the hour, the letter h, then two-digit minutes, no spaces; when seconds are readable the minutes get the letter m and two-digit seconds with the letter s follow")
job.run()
7h11
